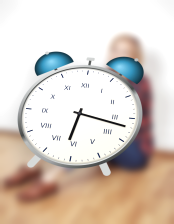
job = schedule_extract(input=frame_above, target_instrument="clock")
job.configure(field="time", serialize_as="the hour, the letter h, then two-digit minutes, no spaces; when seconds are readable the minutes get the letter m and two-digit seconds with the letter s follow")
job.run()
6h17
